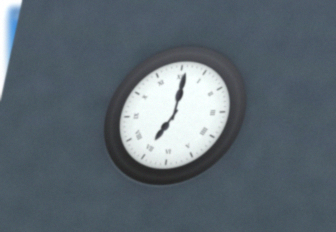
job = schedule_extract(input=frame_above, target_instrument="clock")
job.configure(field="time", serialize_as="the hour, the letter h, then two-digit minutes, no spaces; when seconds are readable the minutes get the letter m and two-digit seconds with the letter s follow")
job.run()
7h01
